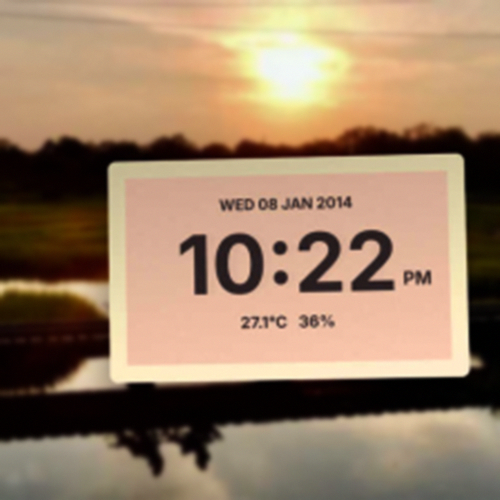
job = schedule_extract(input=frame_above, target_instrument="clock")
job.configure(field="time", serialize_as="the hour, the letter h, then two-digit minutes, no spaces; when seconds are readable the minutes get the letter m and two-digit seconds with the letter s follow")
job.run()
10h22
